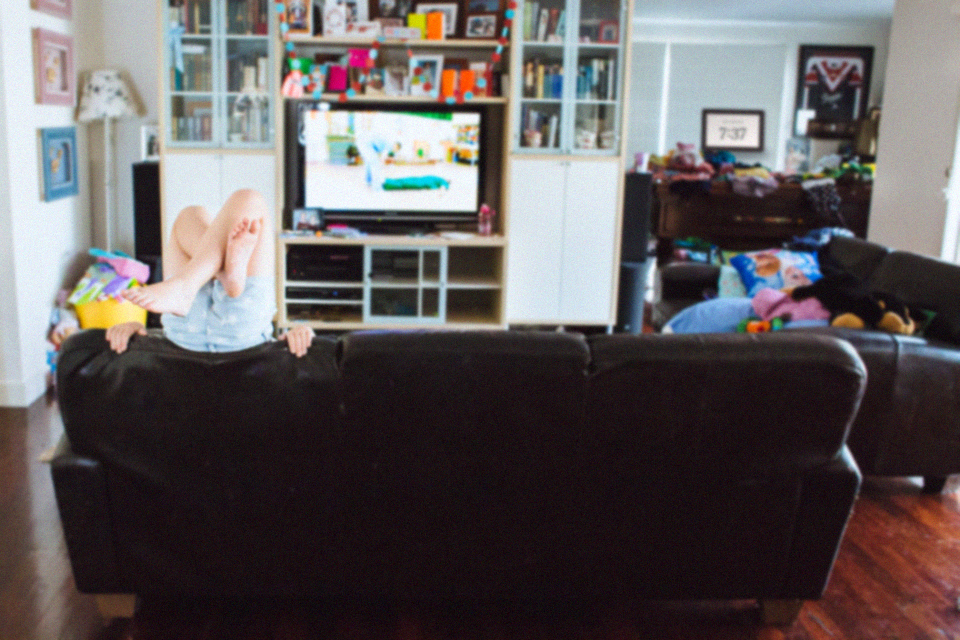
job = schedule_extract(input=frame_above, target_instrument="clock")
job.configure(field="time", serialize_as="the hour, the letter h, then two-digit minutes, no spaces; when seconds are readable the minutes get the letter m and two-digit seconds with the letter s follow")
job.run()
7h37
